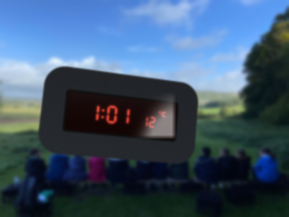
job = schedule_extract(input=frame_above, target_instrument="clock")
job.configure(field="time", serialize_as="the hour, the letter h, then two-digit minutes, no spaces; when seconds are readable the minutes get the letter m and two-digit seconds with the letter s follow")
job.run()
1h01
